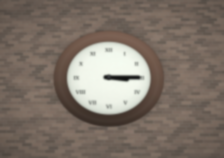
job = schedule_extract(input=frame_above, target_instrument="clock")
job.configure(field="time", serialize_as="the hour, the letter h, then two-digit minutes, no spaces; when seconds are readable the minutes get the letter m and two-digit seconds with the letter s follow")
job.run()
3h15
